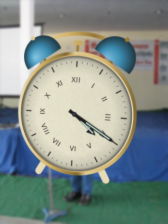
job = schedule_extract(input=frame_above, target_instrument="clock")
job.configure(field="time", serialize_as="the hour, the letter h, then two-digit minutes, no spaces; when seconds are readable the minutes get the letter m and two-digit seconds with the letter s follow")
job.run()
4h20
